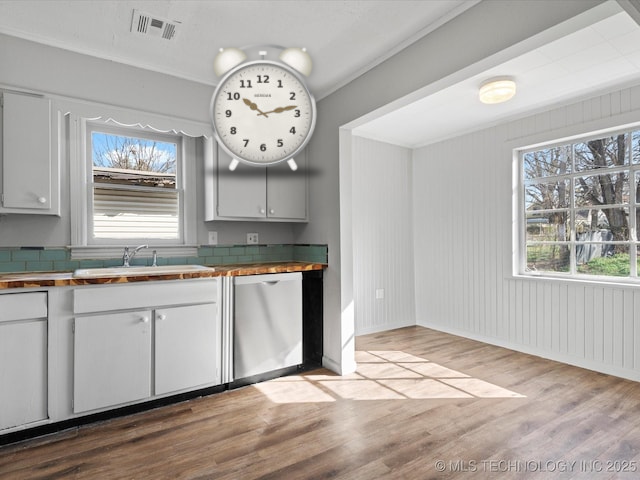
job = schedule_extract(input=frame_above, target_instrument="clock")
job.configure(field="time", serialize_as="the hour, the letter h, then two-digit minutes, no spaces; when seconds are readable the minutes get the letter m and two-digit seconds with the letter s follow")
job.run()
10h13
